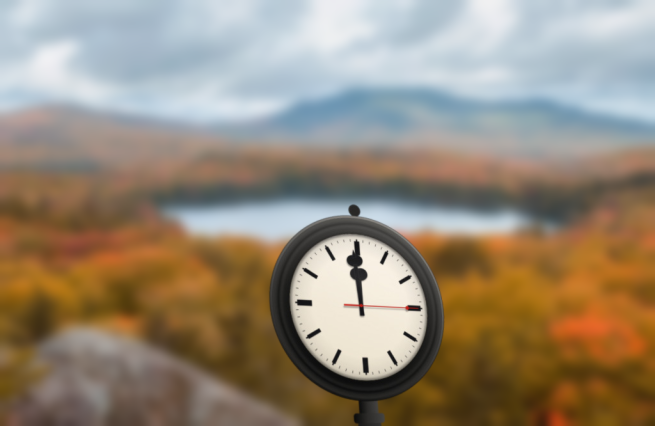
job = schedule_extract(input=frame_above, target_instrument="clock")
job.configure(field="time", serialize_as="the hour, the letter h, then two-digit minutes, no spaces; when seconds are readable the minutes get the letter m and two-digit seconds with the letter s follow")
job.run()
11h59m15s
